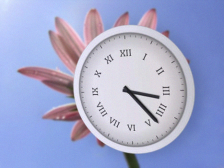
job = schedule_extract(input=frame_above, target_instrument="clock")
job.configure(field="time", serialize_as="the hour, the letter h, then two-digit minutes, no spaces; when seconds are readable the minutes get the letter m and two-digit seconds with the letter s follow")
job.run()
3h23
